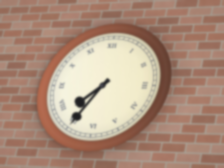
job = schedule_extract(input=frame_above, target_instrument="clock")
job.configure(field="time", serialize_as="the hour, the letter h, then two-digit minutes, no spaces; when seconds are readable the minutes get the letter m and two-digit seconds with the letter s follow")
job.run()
7h35
